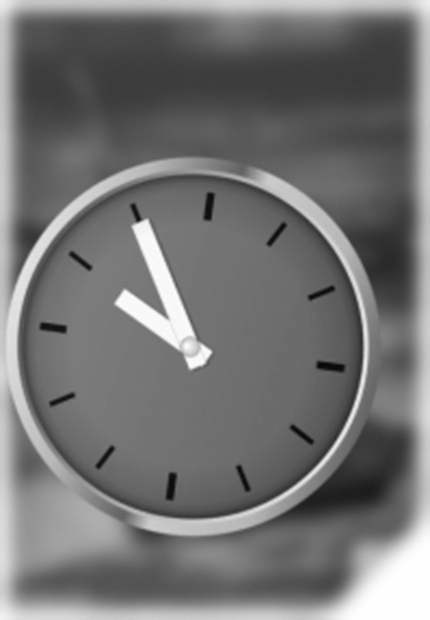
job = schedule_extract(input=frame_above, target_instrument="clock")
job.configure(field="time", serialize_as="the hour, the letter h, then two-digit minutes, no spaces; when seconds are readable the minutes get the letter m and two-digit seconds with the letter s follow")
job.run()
9h55
